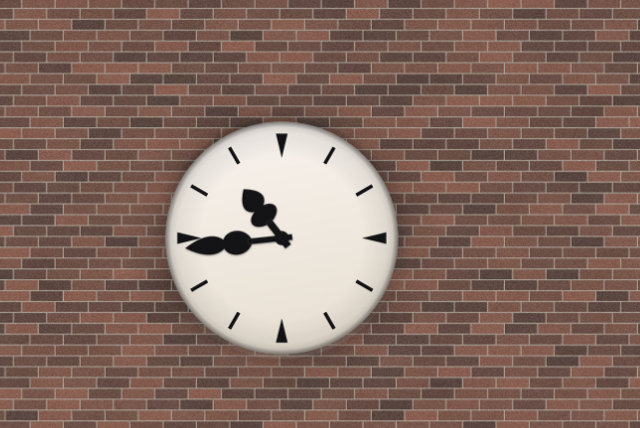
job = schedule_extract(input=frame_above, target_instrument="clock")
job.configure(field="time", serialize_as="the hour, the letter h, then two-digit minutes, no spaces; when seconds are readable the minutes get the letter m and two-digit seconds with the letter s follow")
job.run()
10h44
